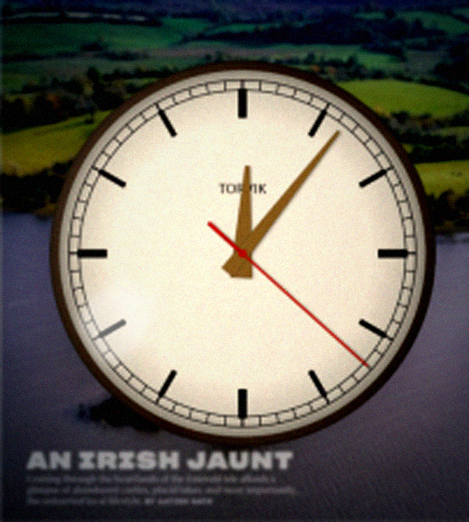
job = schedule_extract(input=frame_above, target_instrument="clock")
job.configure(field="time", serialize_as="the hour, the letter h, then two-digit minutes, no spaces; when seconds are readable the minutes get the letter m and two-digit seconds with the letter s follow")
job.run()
12h06m22s
